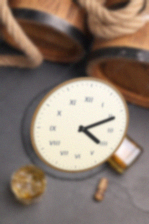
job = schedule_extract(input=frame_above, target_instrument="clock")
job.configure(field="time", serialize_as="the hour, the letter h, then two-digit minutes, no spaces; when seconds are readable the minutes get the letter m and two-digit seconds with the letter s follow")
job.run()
4h11
